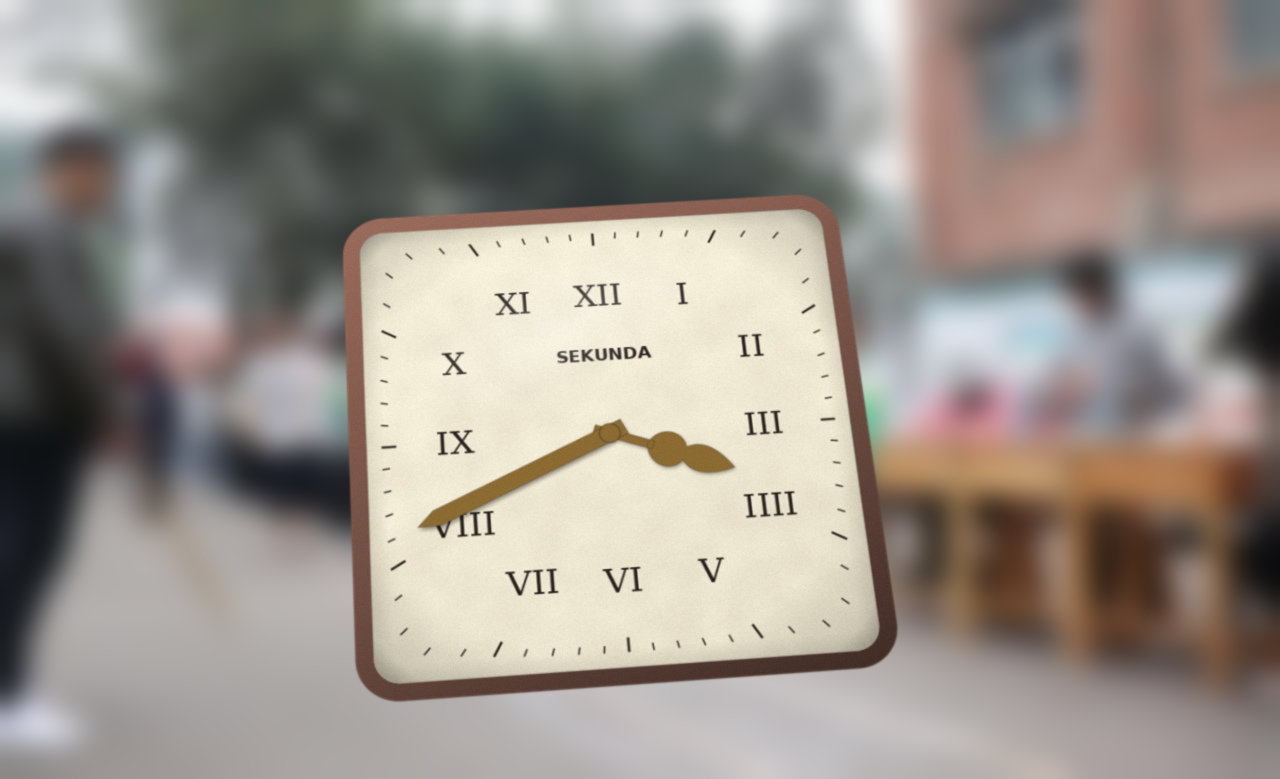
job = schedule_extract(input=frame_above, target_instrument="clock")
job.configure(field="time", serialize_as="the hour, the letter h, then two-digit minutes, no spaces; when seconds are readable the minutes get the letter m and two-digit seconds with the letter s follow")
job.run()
3h41
